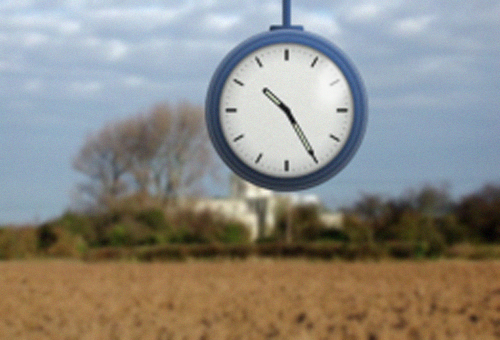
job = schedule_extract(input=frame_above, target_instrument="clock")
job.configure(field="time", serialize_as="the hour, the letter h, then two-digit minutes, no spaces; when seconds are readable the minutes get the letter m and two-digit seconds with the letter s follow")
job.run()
10h25
